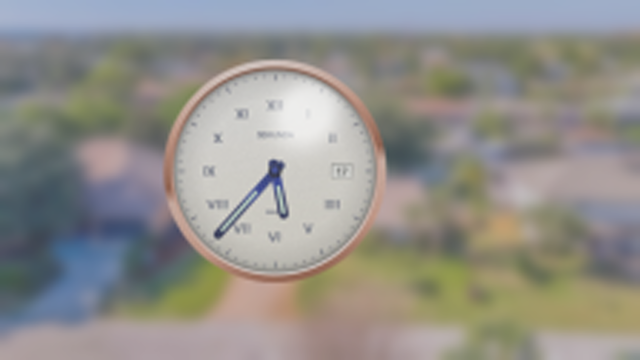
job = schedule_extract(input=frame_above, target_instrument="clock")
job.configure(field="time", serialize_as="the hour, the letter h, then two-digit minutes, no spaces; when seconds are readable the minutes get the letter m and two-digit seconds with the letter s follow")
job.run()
5h37
